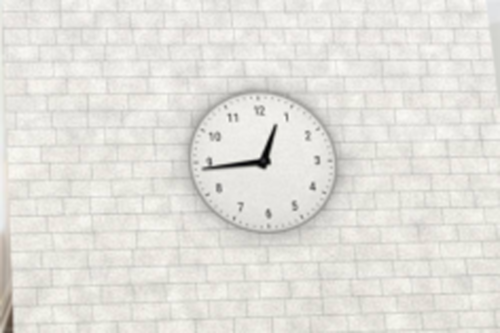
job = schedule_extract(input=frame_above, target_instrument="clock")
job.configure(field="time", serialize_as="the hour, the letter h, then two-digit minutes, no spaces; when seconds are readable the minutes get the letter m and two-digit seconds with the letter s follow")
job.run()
12h44
